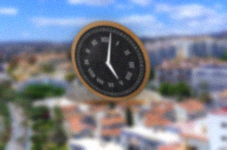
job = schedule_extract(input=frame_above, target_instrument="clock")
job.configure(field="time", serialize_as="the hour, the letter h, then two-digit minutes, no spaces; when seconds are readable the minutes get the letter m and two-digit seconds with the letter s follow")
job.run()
5h02
